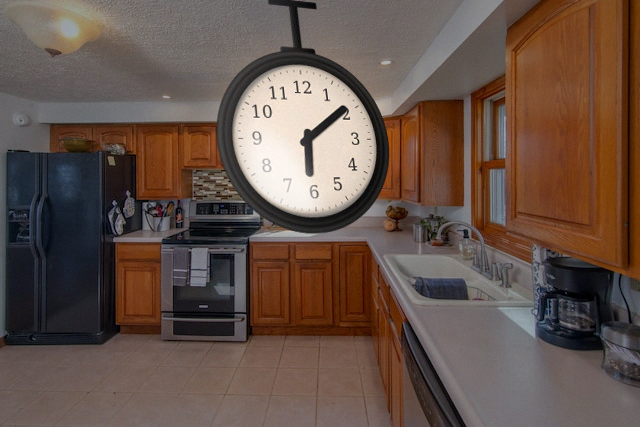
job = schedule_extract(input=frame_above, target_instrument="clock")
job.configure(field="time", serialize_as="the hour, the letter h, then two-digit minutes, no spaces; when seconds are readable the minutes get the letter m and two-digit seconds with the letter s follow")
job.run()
6h09
